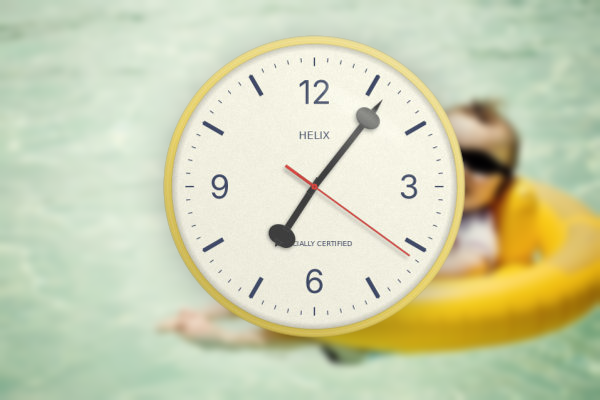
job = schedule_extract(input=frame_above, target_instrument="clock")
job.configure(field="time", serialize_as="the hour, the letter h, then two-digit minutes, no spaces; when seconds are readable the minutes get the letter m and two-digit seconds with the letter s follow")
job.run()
7h06m21s
